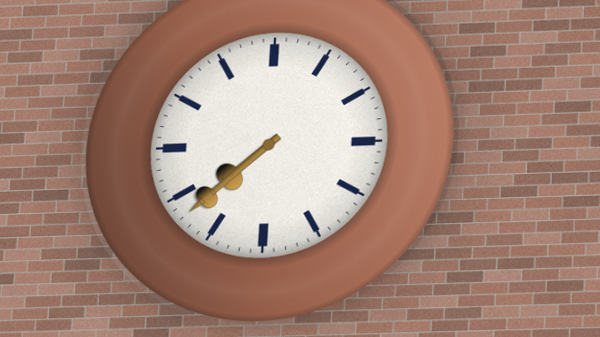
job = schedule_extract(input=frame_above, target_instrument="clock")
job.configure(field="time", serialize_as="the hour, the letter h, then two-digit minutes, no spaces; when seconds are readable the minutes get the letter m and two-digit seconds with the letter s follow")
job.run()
7h38
